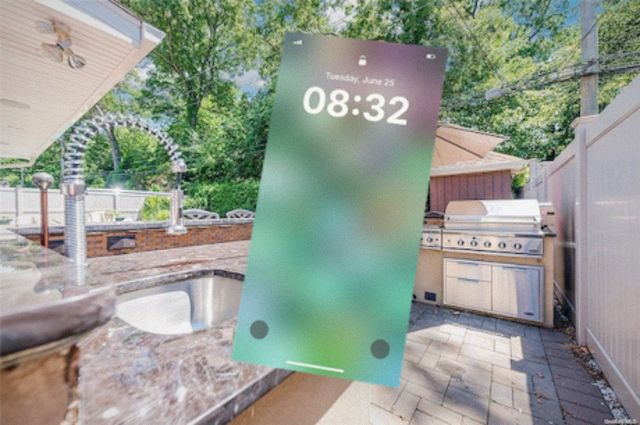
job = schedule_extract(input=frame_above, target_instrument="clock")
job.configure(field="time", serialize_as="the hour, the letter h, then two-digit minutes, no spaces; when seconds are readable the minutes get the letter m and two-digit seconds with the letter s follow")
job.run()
8h32
